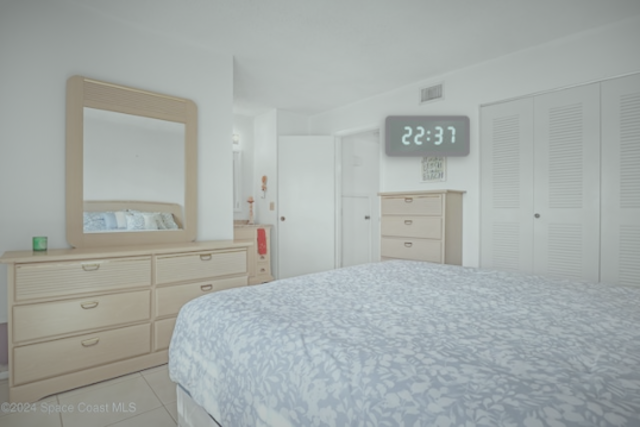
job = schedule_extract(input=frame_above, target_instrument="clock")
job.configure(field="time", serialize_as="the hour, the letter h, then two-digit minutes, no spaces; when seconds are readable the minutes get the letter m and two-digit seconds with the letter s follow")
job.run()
22h37
